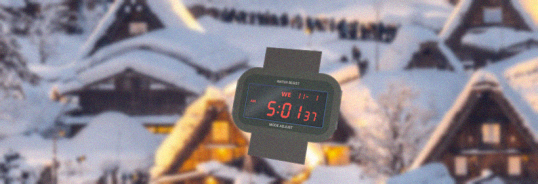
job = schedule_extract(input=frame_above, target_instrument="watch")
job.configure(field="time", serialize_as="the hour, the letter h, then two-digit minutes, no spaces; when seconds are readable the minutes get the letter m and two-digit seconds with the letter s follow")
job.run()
5h01m37s
